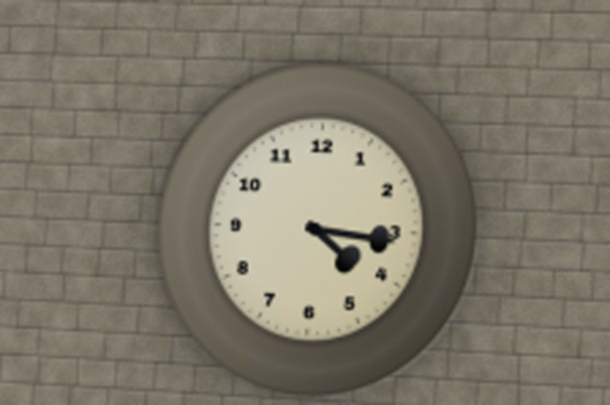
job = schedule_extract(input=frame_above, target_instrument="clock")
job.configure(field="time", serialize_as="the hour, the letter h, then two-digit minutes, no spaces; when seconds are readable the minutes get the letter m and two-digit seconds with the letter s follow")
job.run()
4h16
